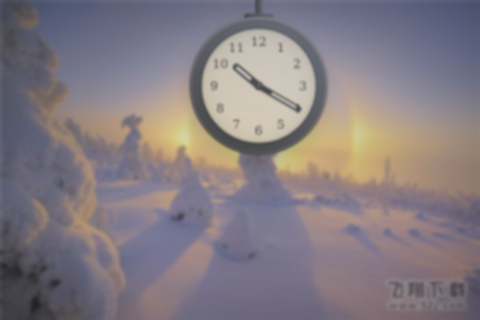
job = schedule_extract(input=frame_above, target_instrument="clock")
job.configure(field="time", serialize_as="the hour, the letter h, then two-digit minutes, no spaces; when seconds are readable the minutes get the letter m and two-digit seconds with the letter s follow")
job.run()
10h20
